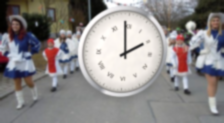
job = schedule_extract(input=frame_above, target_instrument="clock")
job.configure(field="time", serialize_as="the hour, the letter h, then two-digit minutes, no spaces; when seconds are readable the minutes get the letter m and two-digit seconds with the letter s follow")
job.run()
1h59
